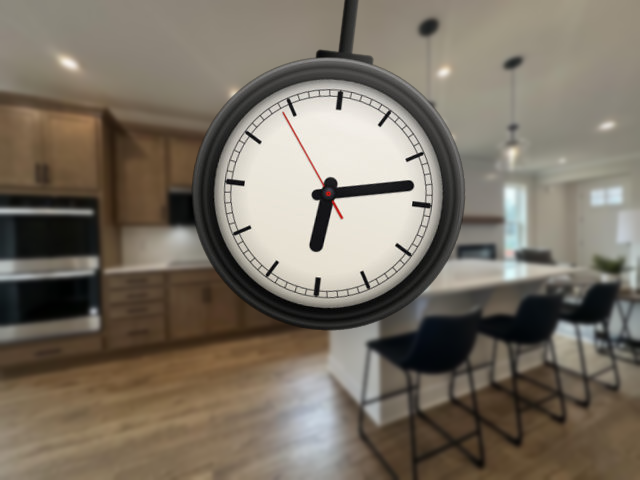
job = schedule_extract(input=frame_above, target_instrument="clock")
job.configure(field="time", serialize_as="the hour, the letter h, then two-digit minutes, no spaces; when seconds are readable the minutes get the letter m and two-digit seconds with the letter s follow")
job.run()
6h12m54s
